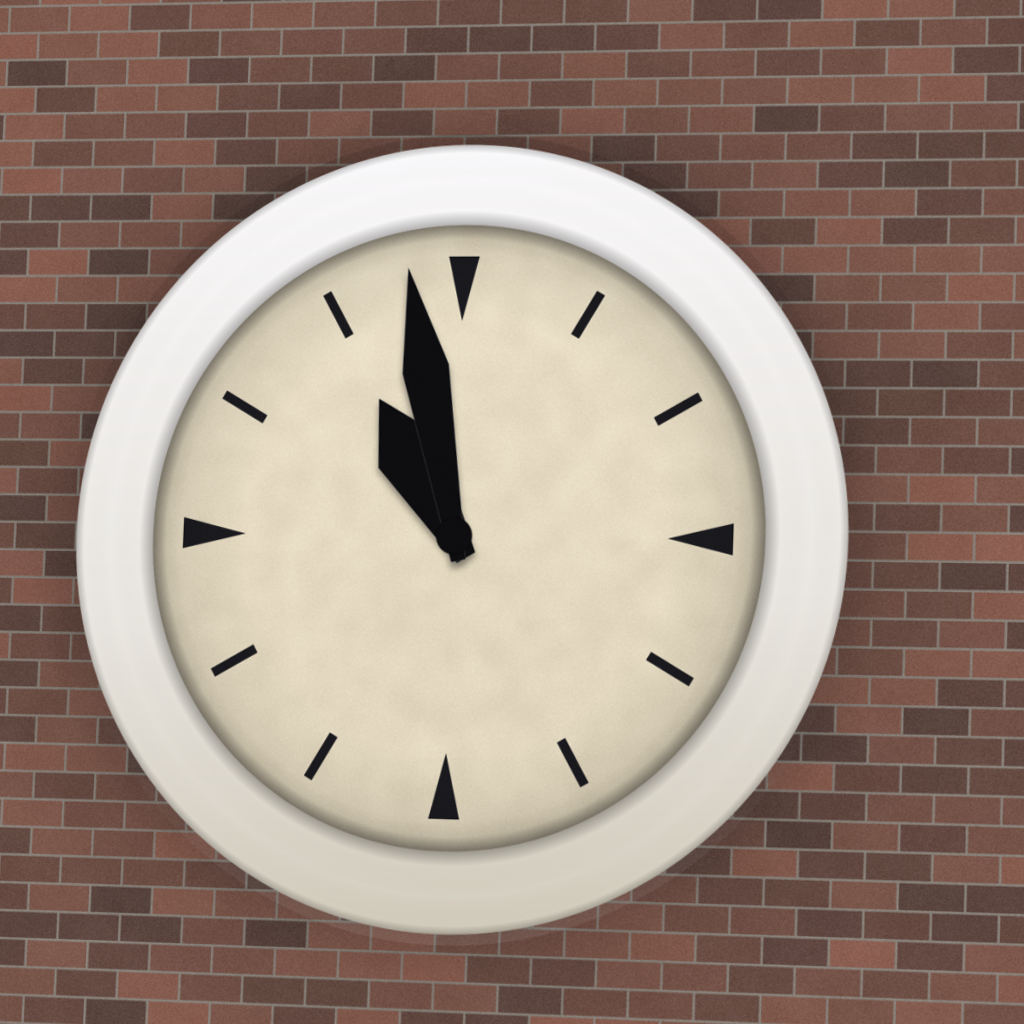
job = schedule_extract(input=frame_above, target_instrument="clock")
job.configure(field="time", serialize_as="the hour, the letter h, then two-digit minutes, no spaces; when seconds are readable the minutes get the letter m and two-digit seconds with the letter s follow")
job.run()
10h58
